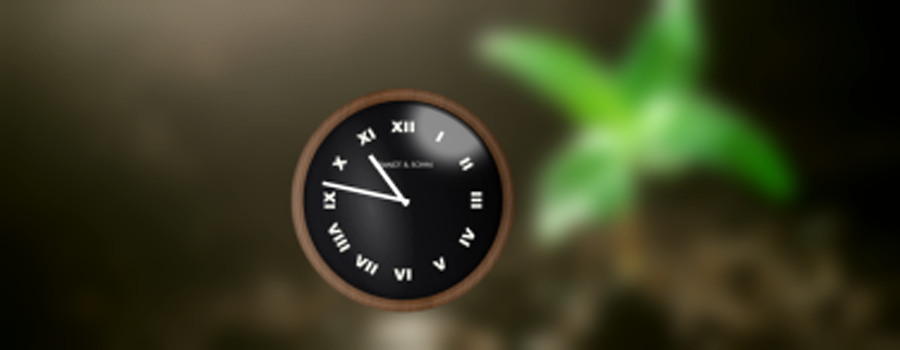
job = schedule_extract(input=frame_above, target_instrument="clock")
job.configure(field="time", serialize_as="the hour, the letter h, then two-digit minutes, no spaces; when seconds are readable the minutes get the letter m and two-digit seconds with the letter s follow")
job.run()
10h47
